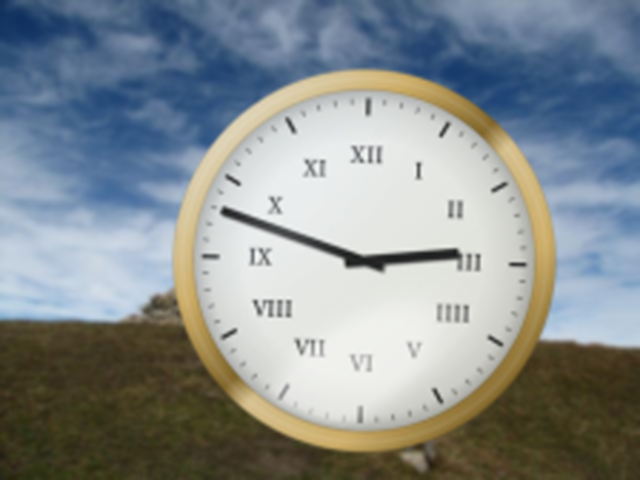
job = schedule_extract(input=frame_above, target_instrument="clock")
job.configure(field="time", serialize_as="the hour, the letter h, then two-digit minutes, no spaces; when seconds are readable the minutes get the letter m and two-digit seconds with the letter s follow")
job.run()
2h48
